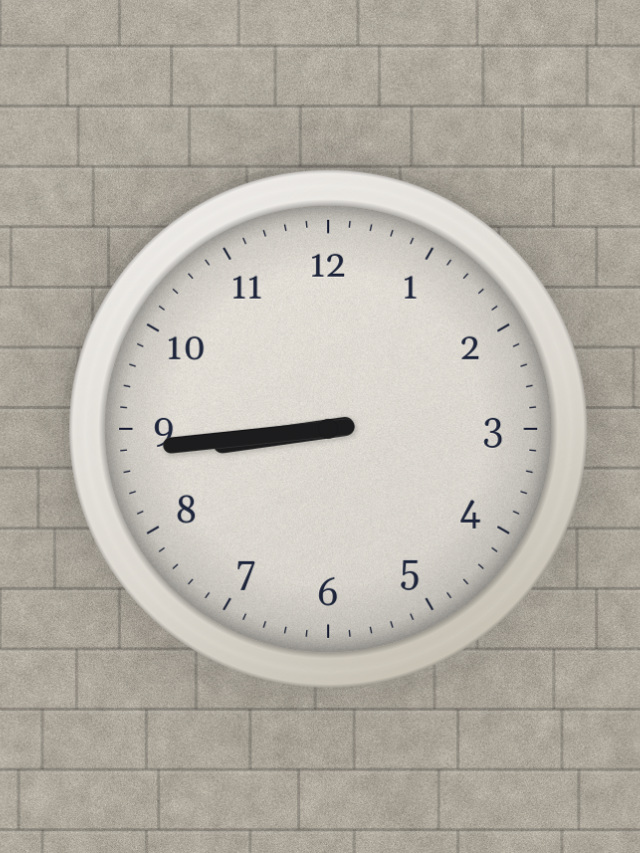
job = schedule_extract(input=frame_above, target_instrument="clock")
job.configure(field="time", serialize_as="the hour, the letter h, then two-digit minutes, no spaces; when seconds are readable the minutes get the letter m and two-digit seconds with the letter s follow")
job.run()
8h44
